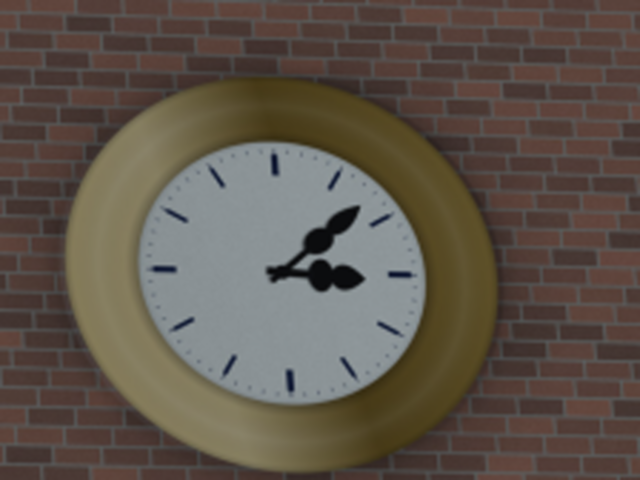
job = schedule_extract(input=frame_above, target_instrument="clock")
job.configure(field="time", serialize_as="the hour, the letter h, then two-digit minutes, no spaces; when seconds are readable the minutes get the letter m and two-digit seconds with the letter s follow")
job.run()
3h08
